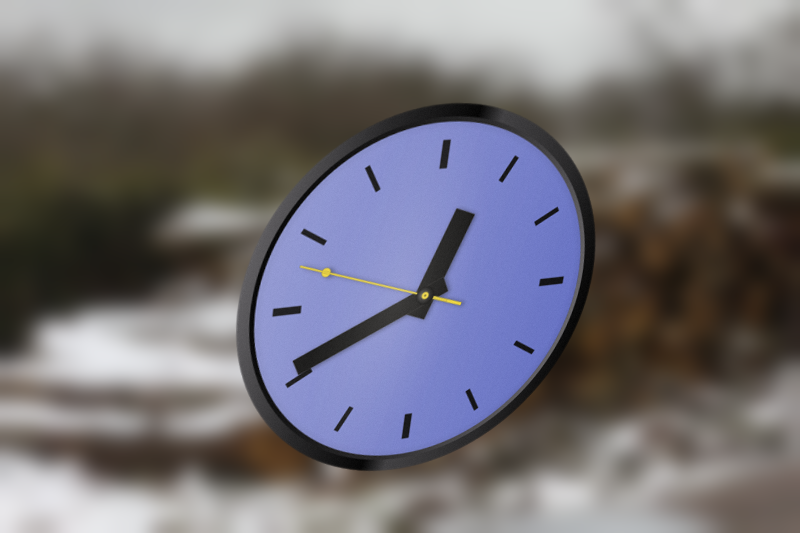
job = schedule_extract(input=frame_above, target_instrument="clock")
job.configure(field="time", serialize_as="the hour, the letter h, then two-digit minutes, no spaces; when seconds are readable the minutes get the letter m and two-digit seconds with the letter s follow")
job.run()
12h40m48s
